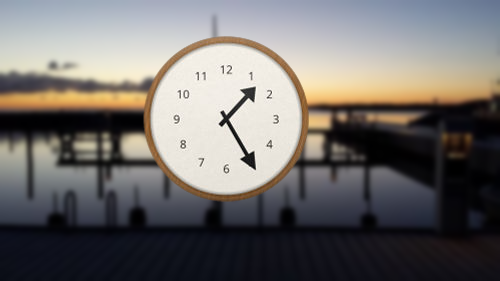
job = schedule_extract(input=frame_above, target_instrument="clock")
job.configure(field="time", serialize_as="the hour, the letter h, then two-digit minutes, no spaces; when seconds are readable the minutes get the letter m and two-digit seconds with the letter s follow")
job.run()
1h25
